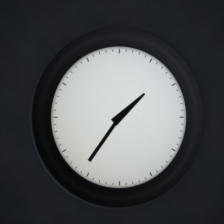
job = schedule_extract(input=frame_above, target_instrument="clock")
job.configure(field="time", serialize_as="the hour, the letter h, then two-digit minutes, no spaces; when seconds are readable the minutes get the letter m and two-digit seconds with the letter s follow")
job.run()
1h36
